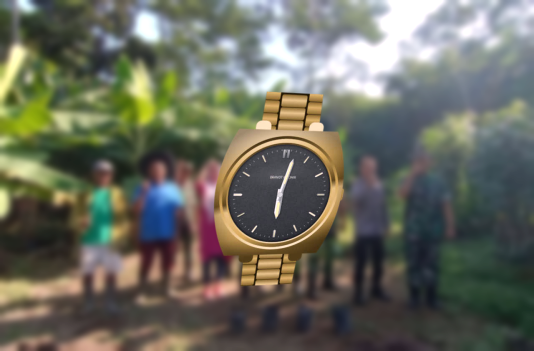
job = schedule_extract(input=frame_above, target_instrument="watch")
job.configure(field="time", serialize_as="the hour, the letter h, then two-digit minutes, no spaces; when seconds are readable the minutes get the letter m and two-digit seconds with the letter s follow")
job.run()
6h02
